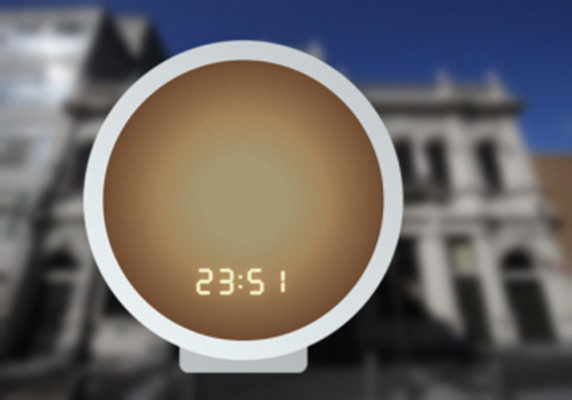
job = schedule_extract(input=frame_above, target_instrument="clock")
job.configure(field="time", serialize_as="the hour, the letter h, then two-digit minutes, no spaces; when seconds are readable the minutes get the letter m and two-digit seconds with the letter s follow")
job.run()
23h51
